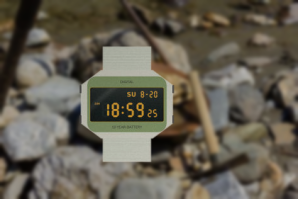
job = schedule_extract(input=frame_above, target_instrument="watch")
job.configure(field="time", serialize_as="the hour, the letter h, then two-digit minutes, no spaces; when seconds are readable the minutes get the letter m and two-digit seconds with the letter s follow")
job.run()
18h59m25s
